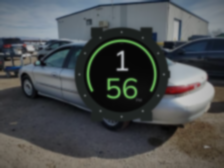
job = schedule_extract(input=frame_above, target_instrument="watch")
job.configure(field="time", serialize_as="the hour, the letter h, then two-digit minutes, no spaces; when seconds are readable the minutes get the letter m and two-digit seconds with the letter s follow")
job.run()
1h56
